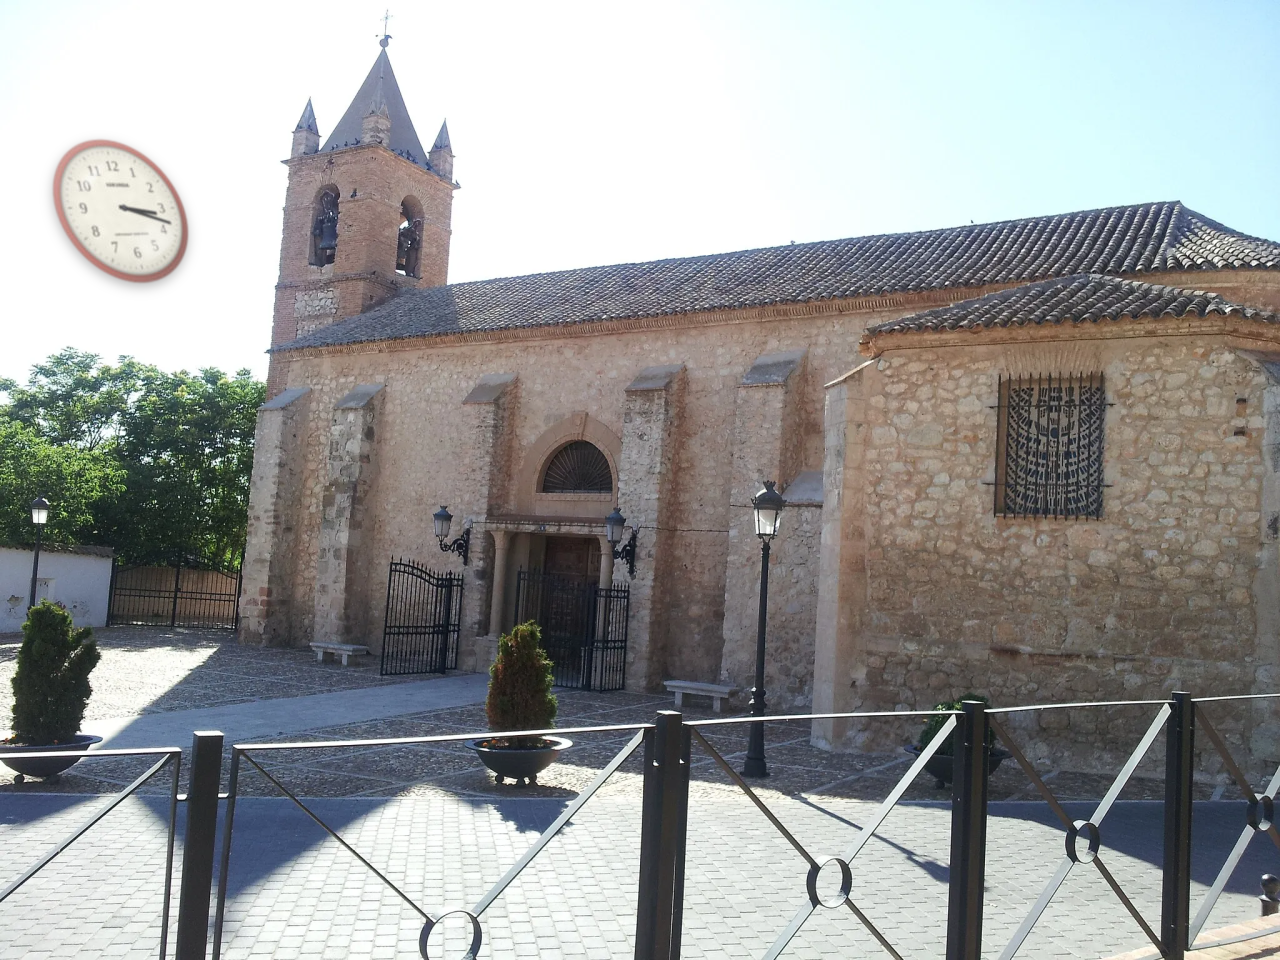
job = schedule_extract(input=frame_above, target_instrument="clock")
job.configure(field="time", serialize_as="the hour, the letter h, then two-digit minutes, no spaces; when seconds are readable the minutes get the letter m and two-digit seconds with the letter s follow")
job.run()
3h18
